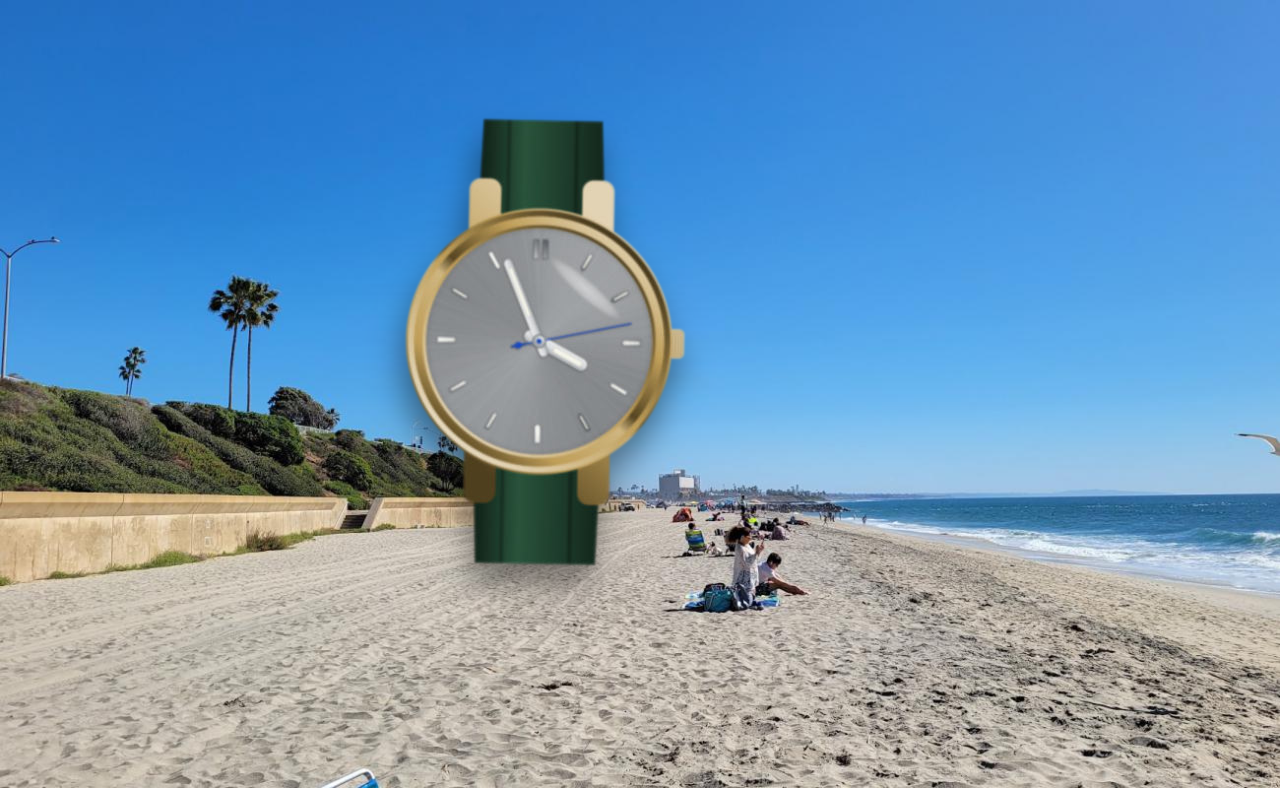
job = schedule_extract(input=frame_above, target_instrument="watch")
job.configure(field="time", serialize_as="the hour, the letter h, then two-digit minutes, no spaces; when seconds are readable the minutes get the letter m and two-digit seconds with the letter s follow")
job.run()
3h56m13s
